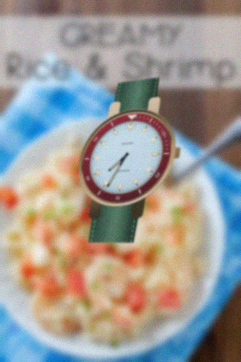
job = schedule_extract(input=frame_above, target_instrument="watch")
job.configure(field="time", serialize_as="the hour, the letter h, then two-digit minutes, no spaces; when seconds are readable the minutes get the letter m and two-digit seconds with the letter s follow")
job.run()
7h34
